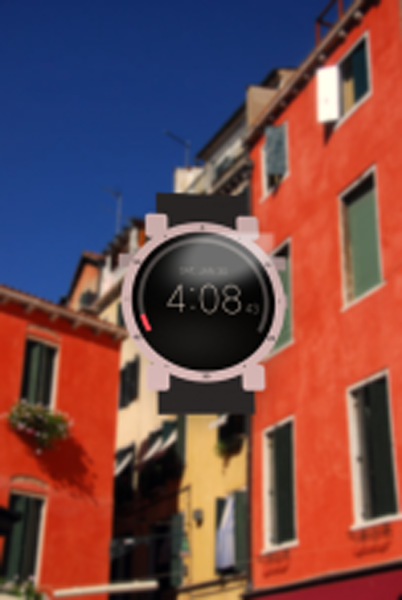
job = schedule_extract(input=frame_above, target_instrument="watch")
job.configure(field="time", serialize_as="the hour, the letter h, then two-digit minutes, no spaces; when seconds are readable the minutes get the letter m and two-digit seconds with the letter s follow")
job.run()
4h08
